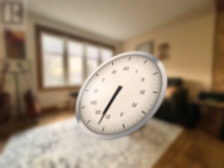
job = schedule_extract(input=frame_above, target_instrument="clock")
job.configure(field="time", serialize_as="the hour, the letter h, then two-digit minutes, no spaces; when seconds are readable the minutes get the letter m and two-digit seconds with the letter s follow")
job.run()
6h32
